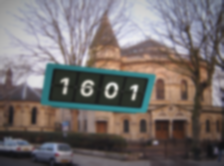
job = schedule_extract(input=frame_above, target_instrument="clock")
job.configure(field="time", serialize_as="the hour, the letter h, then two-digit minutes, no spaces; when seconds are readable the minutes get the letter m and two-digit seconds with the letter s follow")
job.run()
16h01
